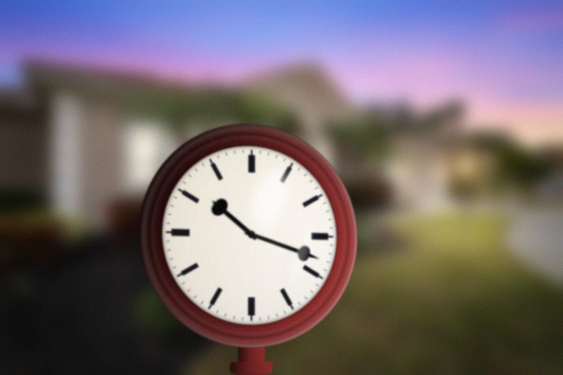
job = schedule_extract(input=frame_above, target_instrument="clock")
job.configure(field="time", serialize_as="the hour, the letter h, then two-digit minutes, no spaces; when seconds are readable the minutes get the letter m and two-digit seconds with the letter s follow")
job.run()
10h18
